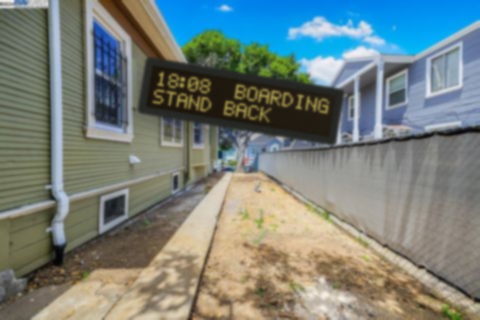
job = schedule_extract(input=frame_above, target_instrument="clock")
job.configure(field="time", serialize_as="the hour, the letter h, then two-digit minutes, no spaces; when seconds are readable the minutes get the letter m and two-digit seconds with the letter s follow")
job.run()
18h08
